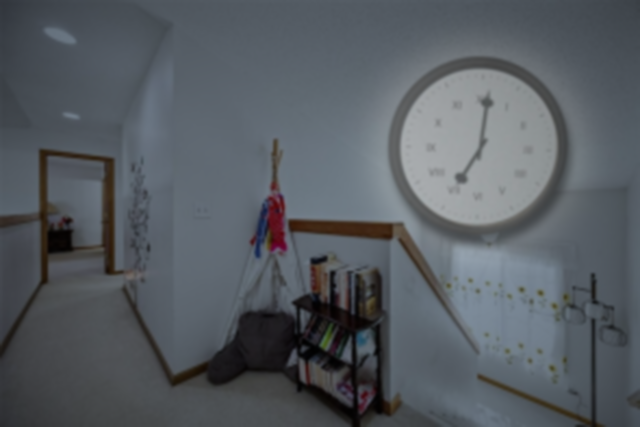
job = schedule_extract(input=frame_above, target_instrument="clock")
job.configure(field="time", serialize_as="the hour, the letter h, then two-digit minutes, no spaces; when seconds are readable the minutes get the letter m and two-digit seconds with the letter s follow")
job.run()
7h01
